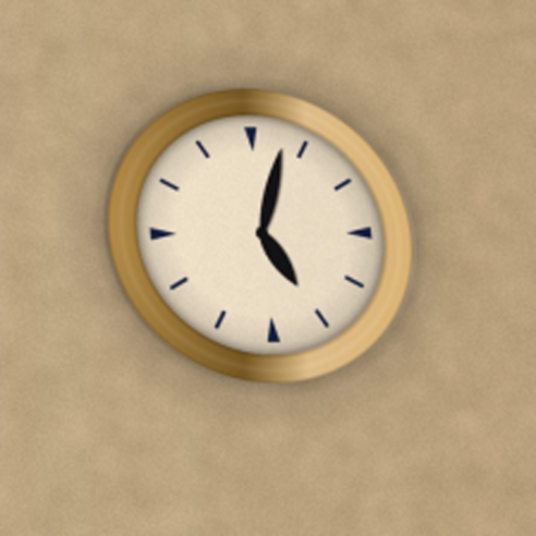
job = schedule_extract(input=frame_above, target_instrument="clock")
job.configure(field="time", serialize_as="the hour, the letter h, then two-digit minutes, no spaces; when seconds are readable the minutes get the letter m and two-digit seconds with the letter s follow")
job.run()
5h03
